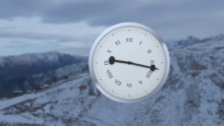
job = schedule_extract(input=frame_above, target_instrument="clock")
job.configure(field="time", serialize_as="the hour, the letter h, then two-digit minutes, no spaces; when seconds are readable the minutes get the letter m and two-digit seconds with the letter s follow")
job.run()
9h17
